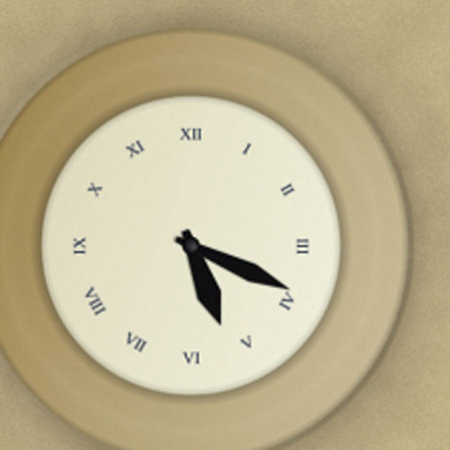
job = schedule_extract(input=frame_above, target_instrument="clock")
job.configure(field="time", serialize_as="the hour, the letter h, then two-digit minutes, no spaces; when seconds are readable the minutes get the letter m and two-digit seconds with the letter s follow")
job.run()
5h19
